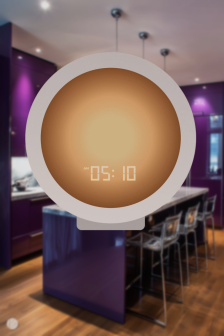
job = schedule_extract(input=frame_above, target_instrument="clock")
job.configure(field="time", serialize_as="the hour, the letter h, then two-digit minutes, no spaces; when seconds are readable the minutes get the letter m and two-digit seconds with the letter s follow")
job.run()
5h10
